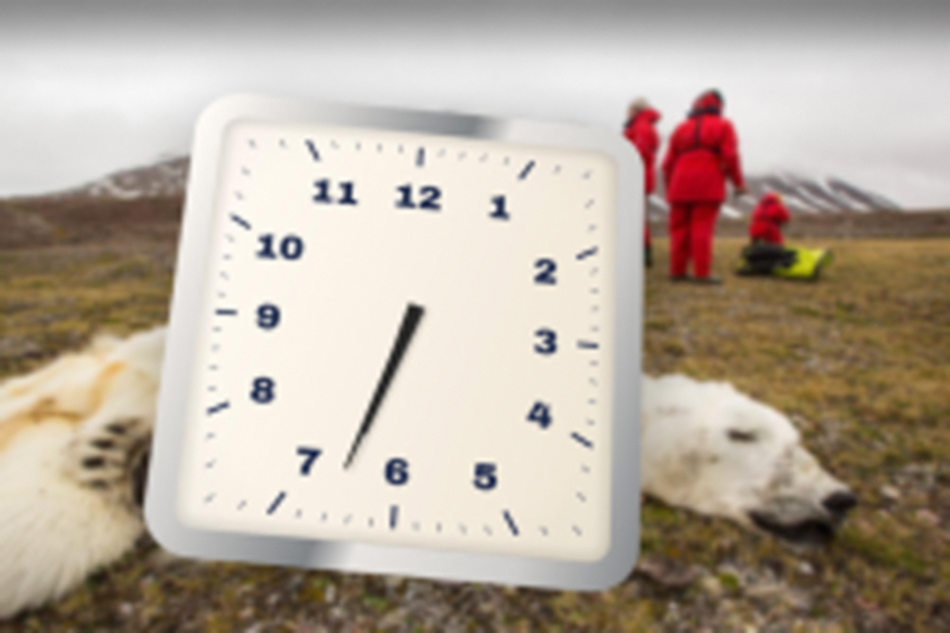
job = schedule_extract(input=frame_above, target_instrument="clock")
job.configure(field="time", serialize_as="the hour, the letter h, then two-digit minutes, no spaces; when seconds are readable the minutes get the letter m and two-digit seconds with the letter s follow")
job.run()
6h33
